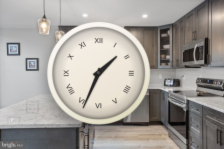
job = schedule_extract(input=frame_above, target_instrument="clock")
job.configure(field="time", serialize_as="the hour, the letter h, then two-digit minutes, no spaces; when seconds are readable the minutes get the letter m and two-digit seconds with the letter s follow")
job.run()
1h34
